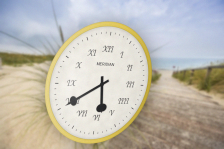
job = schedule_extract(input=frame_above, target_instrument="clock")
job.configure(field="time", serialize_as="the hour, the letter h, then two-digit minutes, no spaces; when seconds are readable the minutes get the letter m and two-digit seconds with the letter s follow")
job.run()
5h40
